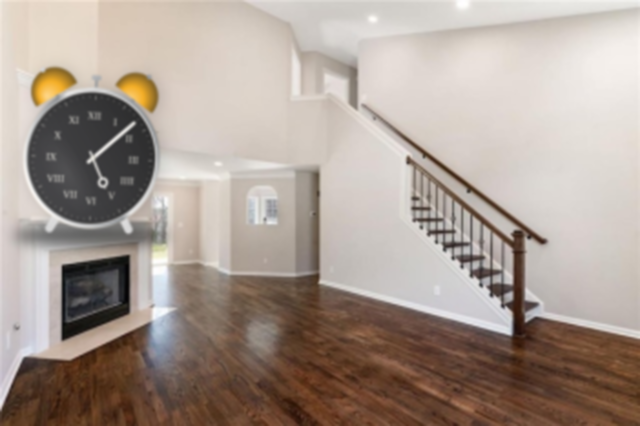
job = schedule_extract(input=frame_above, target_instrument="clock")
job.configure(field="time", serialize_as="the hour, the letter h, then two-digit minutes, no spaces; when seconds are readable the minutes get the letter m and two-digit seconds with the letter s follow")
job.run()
5h08
